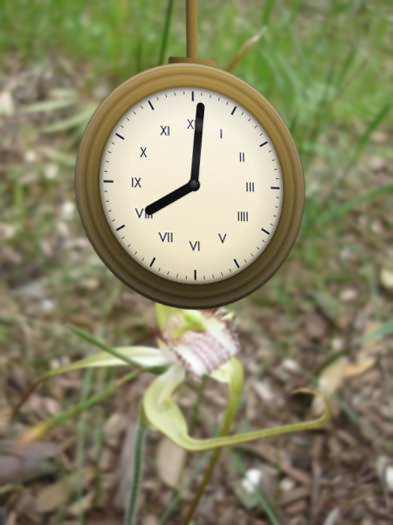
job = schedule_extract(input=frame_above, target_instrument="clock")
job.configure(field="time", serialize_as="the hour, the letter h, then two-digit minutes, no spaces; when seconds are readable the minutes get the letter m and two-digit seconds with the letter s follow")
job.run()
8h01
